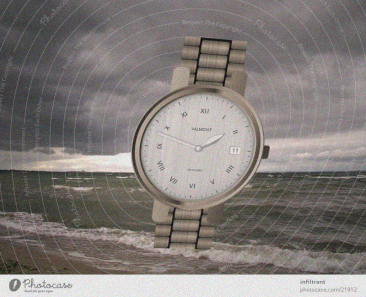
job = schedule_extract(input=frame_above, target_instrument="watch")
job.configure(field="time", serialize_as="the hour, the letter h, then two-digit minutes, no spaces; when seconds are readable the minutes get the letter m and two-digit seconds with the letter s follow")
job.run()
1h48
